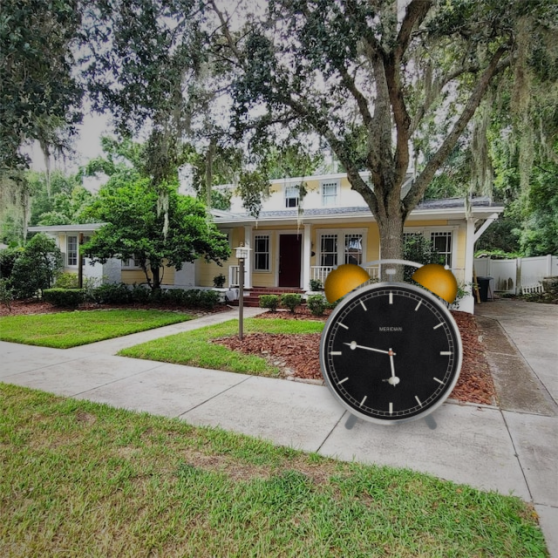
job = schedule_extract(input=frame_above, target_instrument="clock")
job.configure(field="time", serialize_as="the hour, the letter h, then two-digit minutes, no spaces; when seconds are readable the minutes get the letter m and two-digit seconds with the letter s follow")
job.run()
5h47
